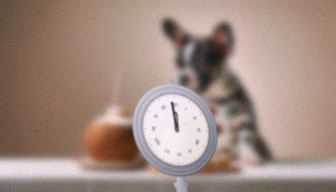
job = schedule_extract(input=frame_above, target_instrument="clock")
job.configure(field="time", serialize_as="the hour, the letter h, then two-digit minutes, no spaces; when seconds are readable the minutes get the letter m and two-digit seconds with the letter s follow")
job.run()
11h59
